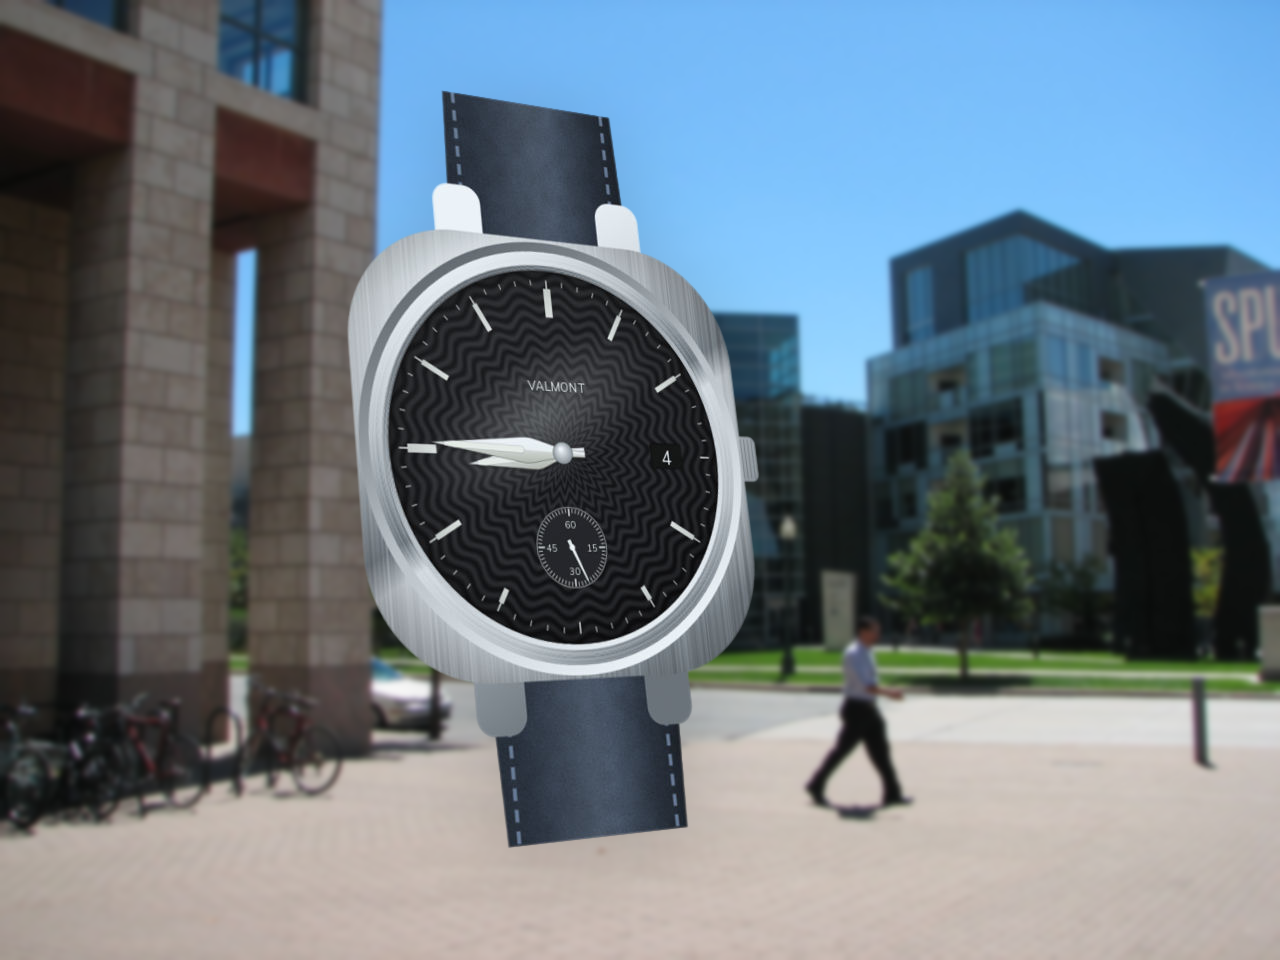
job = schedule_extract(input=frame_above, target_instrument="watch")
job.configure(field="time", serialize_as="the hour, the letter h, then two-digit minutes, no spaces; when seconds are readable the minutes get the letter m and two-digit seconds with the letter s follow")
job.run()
8h45m26s
